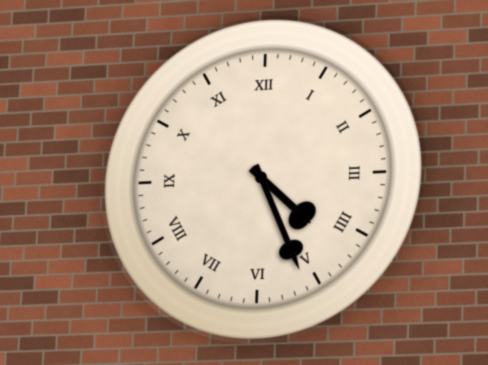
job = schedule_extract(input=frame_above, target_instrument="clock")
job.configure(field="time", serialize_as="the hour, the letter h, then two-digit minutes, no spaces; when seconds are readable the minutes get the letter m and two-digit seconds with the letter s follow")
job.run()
4h26
